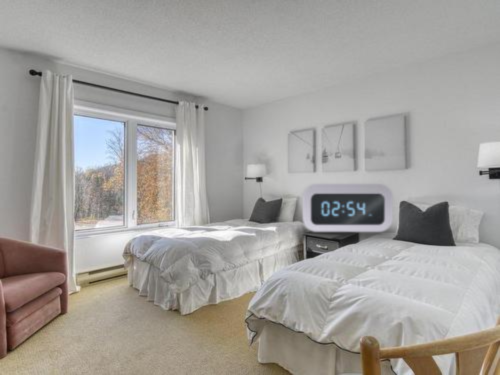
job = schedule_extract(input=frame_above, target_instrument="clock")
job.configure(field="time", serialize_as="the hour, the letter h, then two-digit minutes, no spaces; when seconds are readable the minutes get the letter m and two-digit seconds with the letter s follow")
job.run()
2h54
